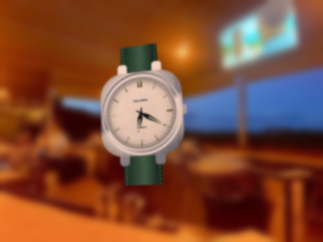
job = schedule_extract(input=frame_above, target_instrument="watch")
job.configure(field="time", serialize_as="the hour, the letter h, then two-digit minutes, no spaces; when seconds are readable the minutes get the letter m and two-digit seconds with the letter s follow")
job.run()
6h20
